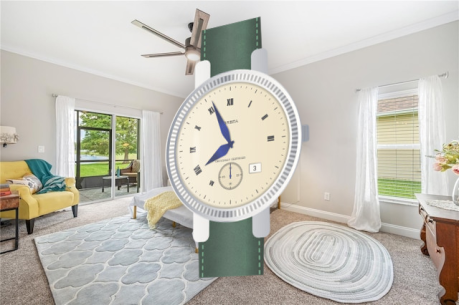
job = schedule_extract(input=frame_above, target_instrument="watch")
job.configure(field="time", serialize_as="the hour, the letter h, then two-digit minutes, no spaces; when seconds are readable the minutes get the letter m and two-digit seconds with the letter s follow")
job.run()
7h56
